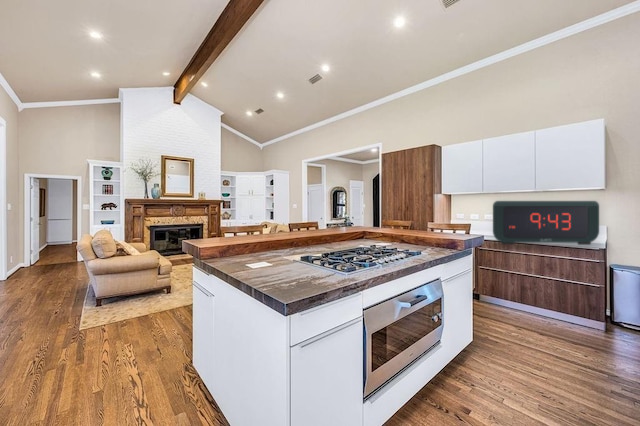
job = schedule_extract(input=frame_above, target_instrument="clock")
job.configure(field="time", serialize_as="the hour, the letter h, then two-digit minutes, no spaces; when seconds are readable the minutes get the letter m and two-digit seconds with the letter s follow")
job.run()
9h43
